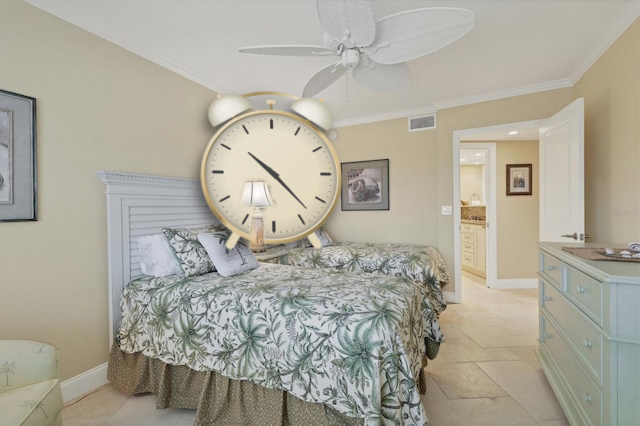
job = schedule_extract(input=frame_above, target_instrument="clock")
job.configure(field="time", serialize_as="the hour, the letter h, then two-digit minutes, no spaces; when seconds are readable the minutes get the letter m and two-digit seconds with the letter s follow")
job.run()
10h23
